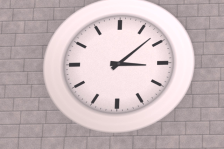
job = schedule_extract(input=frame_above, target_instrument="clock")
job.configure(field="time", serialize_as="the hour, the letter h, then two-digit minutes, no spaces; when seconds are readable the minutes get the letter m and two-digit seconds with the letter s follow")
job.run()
3h08
